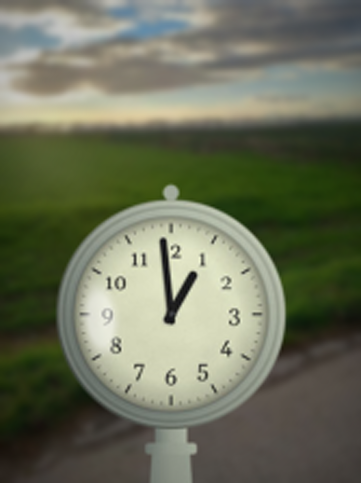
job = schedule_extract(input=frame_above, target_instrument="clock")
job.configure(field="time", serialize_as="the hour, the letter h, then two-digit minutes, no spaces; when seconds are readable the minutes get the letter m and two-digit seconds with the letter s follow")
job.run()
12h59
